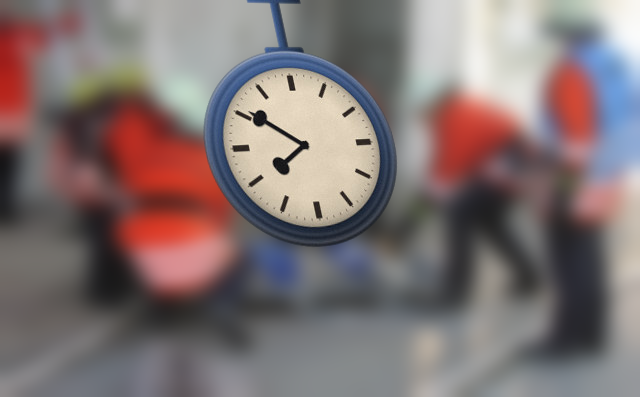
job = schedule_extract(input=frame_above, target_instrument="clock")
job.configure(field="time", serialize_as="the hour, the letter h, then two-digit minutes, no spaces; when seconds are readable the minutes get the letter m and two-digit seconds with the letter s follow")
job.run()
7h51
